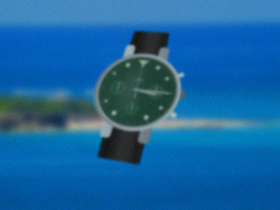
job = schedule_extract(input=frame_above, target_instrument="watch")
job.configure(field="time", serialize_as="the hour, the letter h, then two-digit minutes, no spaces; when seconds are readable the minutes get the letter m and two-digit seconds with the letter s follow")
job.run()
3h15
